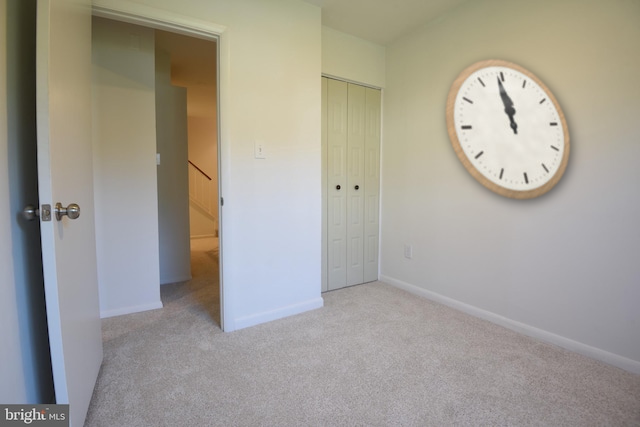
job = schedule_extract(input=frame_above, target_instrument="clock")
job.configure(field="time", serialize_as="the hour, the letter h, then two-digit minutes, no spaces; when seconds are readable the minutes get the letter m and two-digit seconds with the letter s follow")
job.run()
11h59
